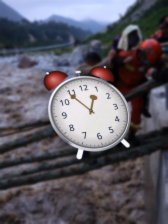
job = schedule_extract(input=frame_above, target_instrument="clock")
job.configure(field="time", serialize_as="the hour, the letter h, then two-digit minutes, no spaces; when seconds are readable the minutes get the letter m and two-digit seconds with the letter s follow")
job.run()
12h54
